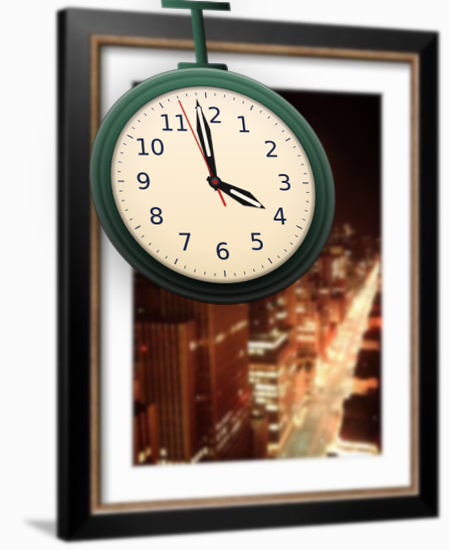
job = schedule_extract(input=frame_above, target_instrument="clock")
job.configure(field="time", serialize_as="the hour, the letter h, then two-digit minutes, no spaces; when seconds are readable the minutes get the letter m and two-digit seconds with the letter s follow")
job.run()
3h58m57s
